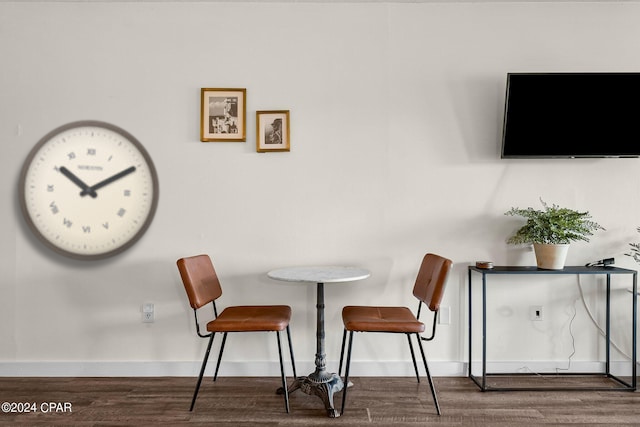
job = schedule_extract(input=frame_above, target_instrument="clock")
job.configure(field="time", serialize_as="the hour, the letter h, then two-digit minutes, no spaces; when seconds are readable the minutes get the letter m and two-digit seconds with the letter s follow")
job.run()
10h10
